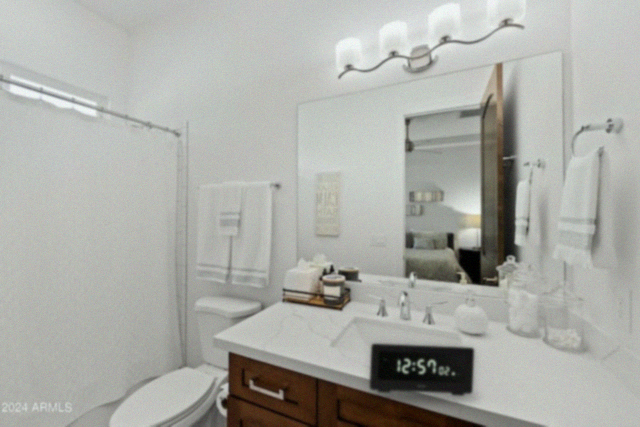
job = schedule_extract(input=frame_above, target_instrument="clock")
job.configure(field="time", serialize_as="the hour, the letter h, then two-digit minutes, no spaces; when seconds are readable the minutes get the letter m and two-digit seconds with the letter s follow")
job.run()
12h57
